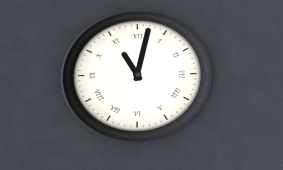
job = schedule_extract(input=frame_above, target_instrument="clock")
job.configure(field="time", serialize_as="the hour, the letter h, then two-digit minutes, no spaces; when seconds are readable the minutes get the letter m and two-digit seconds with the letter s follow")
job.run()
11h02
